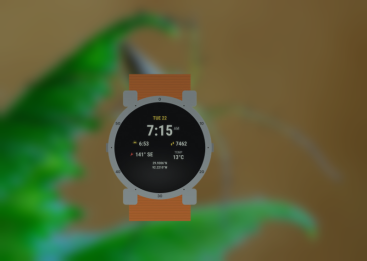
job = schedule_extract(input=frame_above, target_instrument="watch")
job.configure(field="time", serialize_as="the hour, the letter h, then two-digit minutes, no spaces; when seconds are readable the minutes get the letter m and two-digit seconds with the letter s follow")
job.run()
7h15
